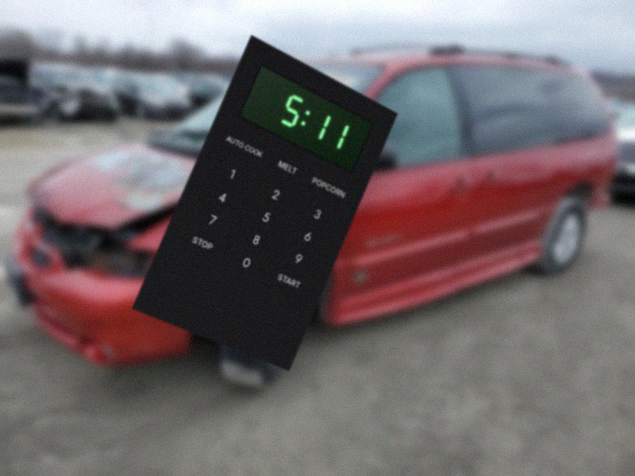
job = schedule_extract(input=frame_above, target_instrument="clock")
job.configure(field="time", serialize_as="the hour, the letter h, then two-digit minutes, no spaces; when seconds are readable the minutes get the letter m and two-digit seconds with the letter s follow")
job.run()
5h11
